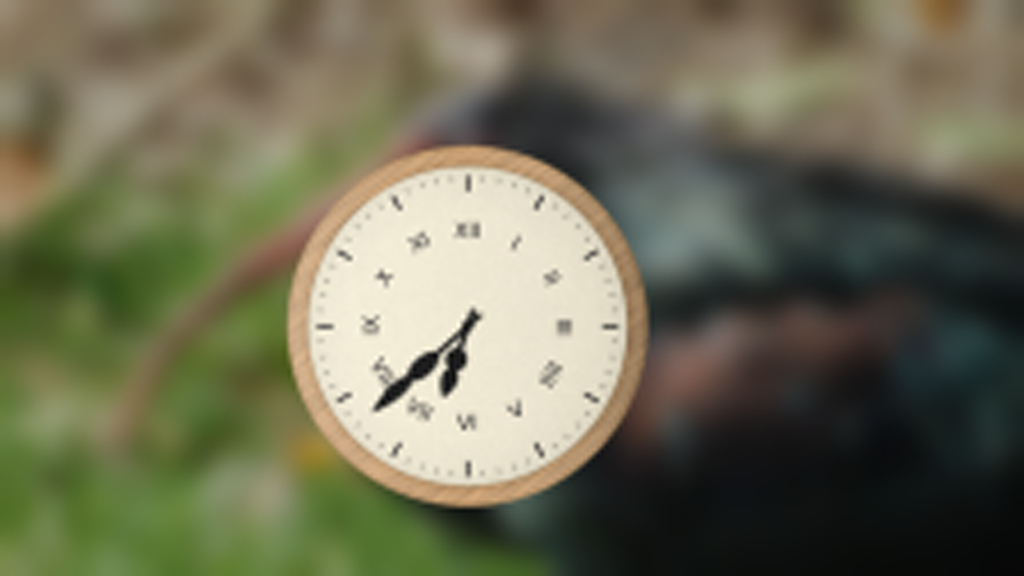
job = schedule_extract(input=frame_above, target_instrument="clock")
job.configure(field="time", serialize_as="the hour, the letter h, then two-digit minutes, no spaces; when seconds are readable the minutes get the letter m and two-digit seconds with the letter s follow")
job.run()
6h38
